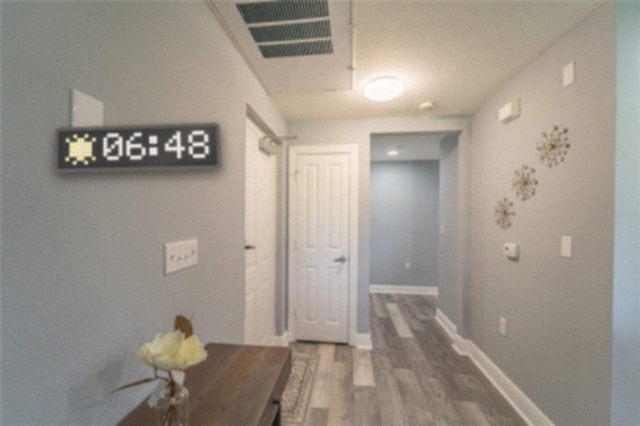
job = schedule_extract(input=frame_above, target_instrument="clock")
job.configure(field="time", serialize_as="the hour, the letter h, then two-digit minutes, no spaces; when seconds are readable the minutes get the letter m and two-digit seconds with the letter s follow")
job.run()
6h48
